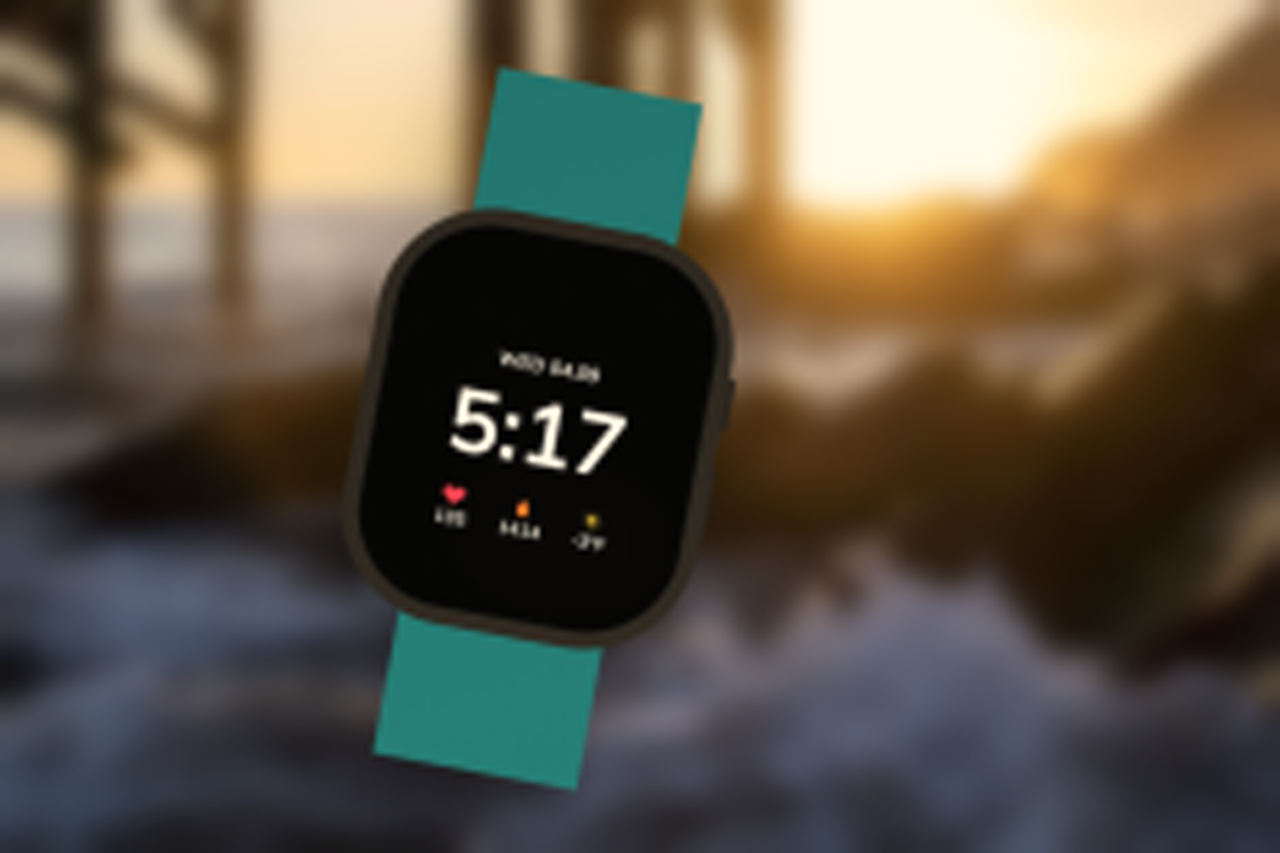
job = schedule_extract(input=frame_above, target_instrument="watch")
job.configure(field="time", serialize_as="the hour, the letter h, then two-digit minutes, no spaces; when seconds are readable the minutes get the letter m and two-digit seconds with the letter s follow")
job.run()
5h17
